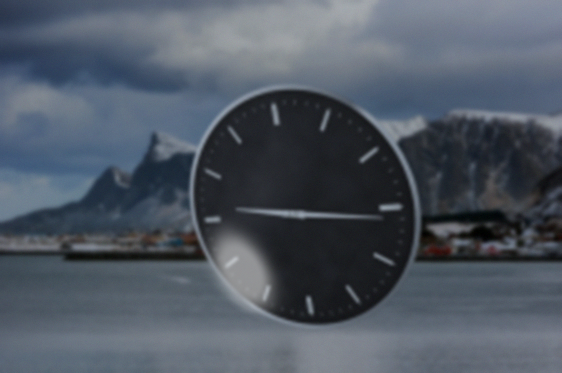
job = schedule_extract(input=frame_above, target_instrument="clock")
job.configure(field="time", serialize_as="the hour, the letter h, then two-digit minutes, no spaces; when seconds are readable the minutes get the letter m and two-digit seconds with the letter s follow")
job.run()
9h16
